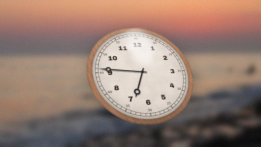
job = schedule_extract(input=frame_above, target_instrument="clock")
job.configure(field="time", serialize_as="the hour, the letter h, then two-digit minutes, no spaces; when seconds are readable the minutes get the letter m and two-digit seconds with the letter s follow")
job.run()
6h46
